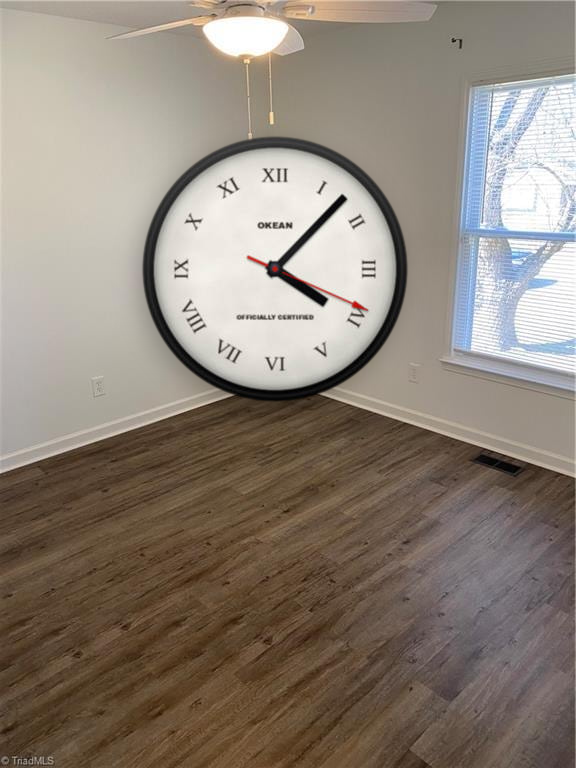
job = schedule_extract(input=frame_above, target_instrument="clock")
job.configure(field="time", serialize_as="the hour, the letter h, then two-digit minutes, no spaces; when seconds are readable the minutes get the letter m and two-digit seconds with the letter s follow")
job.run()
4h07m19s
